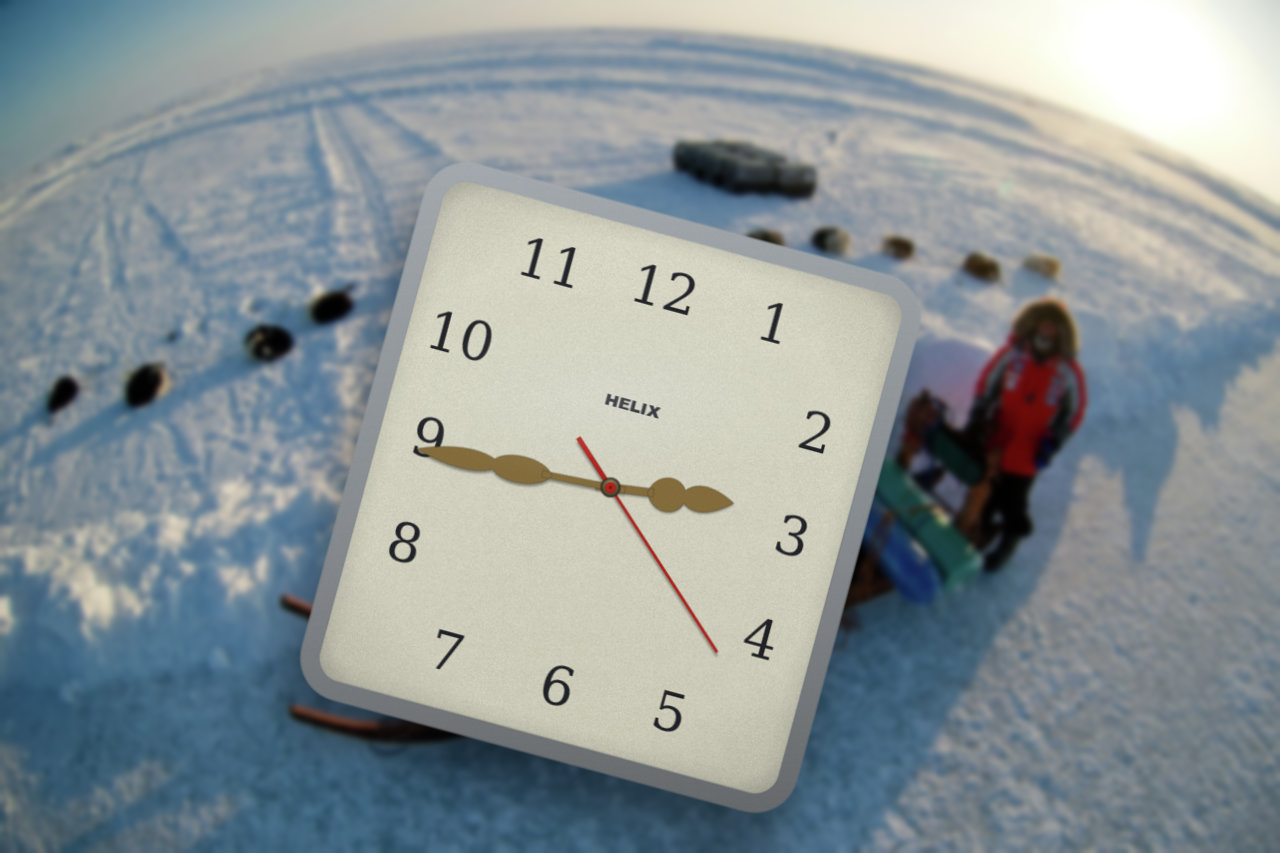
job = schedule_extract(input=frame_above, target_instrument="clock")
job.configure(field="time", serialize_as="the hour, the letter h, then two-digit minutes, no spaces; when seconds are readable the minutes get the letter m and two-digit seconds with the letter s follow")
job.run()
2h44m22s
